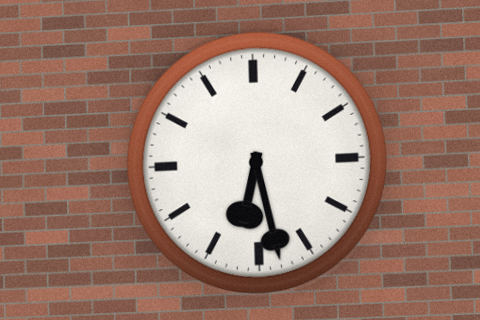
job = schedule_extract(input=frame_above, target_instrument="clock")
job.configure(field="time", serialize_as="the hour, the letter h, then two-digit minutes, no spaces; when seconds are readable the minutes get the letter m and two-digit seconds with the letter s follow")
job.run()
6h28
